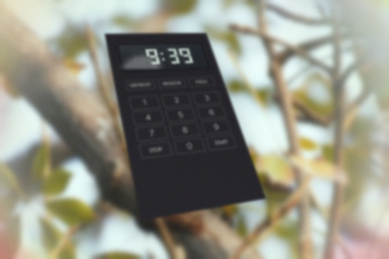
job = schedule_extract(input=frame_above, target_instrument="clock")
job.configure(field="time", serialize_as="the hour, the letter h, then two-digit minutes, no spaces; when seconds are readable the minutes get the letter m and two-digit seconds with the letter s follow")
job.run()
9h39
